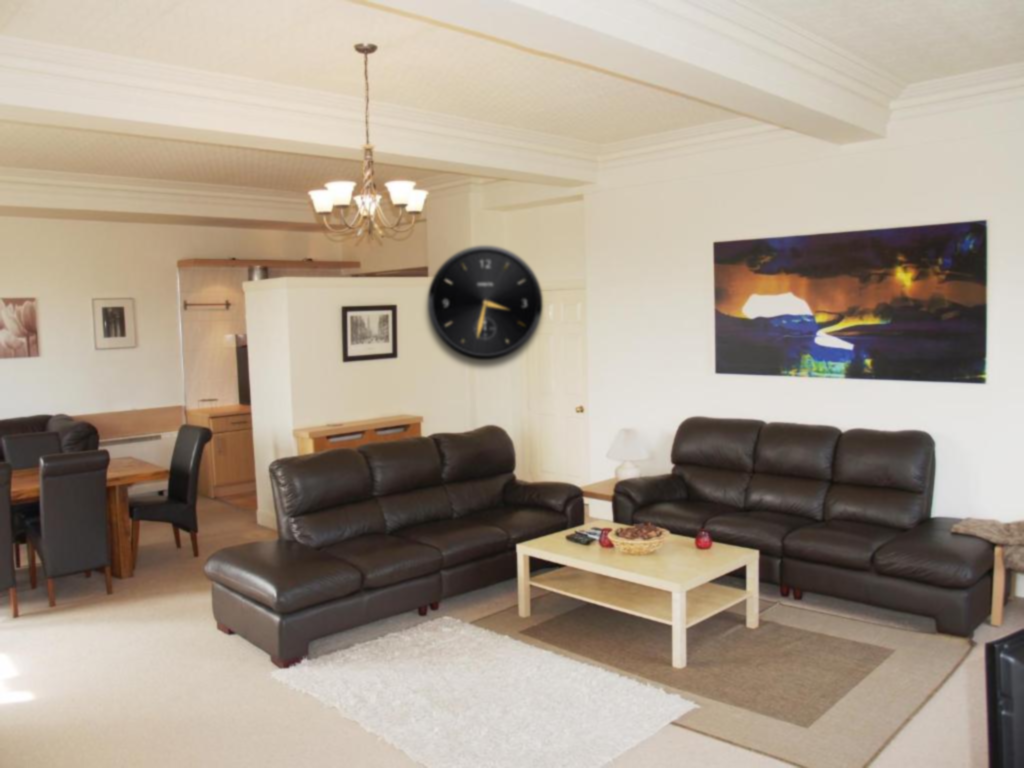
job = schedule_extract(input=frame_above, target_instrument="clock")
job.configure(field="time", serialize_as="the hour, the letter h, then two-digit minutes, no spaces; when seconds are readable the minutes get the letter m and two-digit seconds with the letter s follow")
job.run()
3h32
